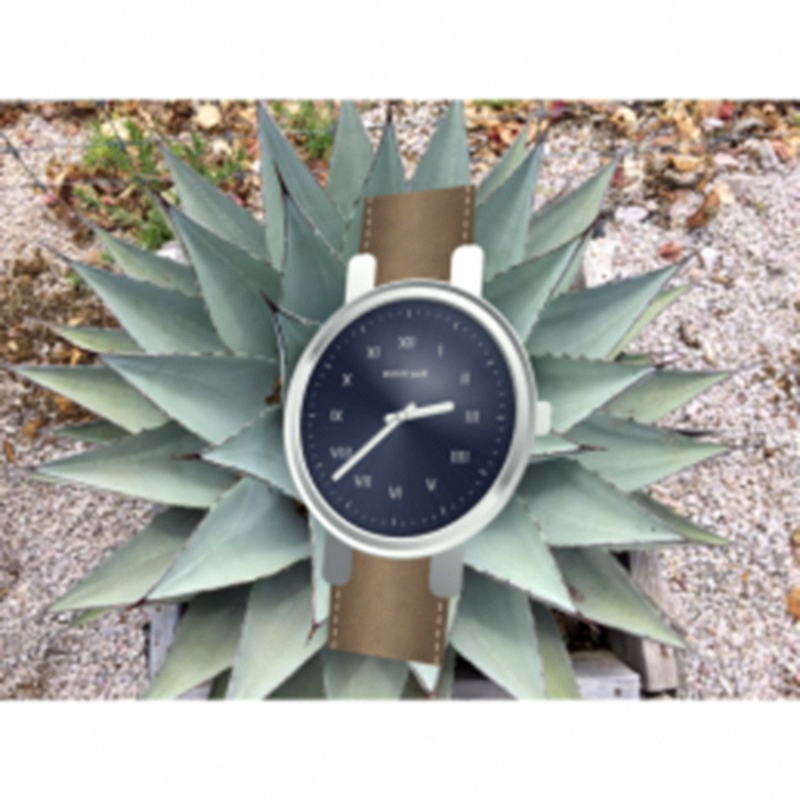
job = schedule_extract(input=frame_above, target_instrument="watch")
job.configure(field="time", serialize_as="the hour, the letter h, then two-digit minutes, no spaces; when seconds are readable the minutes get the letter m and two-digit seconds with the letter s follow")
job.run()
2h38
